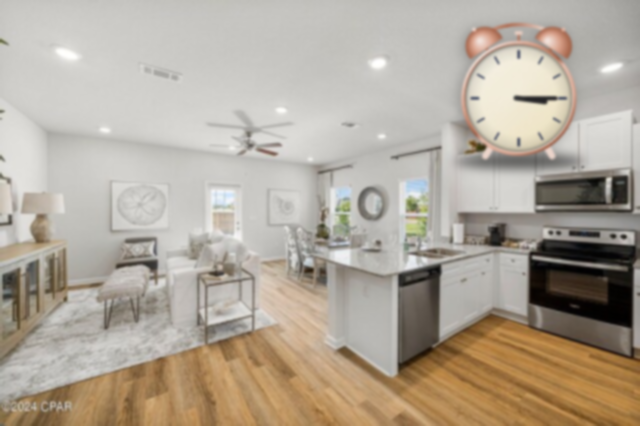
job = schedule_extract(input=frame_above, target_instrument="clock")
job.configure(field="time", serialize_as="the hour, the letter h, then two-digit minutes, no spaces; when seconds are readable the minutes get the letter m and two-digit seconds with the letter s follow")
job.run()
3h15
